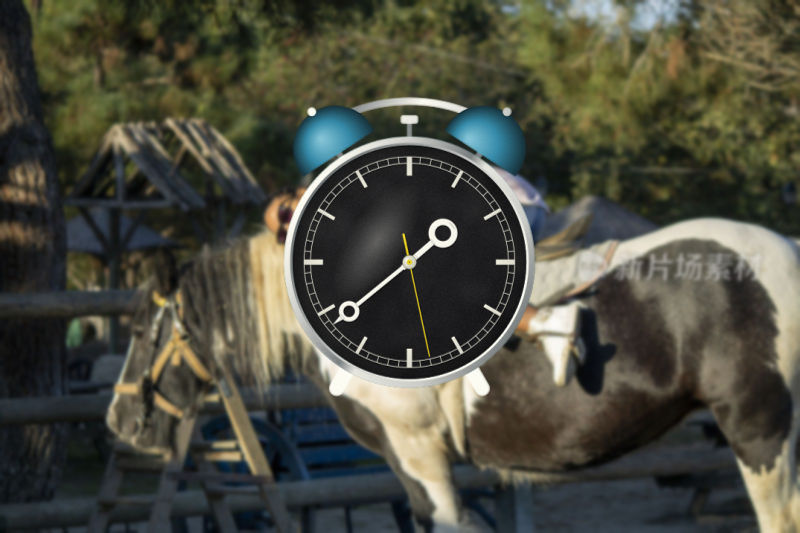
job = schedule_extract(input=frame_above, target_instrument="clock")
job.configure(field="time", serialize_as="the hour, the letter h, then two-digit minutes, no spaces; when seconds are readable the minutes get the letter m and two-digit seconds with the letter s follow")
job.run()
1h38m28s
